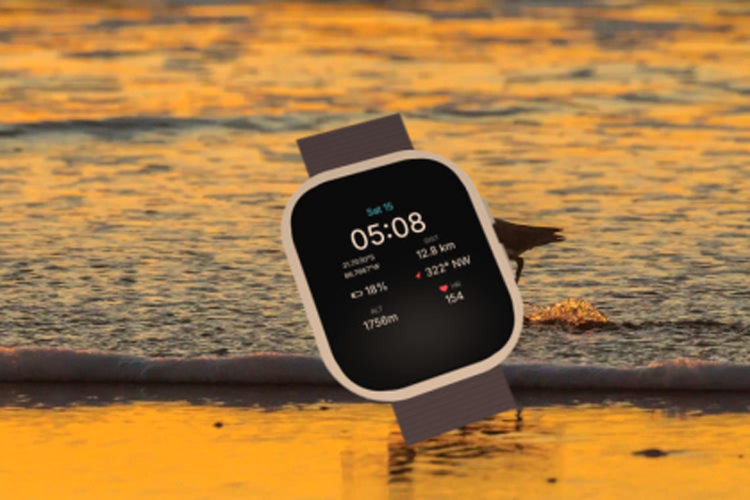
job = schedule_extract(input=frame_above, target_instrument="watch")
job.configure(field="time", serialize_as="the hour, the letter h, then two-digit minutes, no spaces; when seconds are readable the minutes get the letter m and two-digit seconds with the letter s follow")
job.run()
5h08
